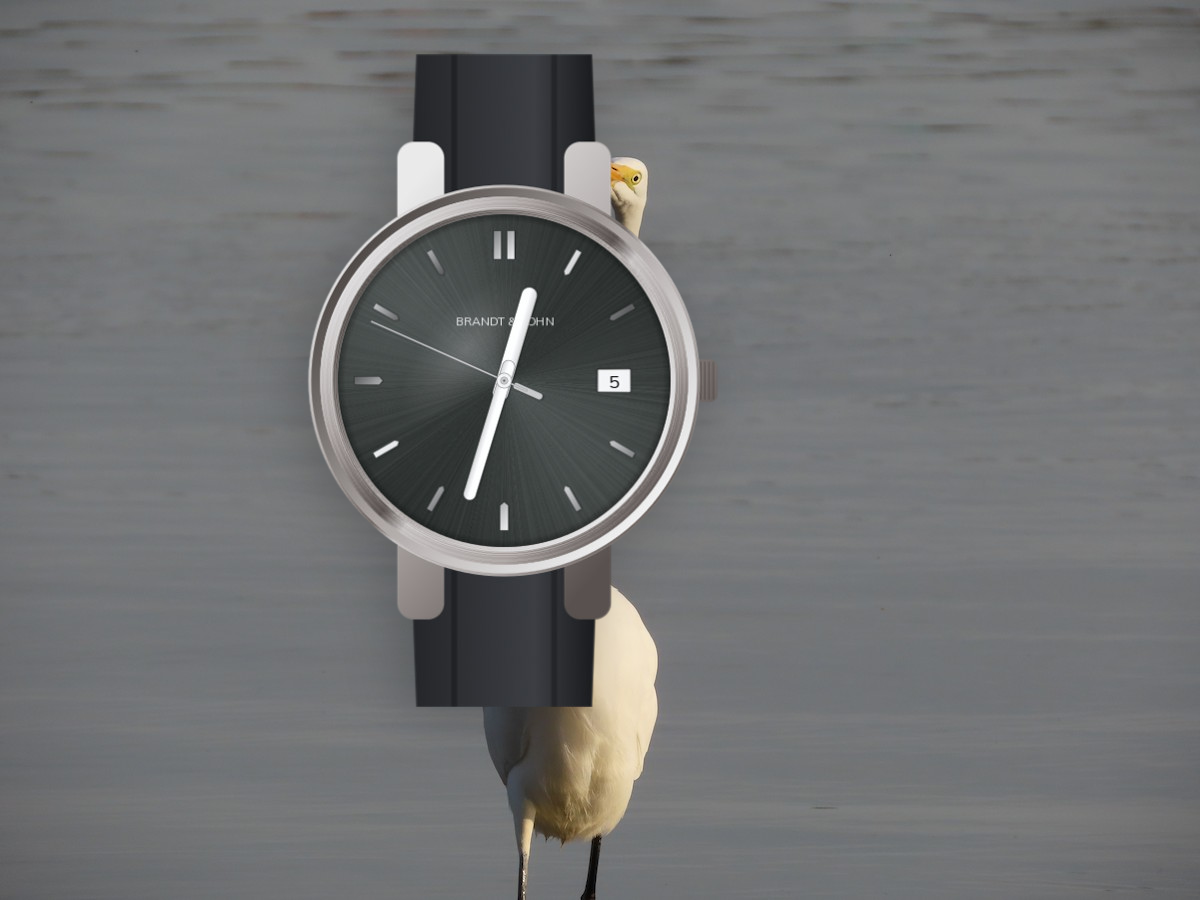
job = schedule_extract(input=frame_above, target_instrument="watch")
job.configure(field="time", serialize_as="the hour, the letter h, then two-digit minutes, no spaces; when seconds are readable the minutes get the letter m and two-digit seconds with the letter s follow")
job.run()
12h32m49s
